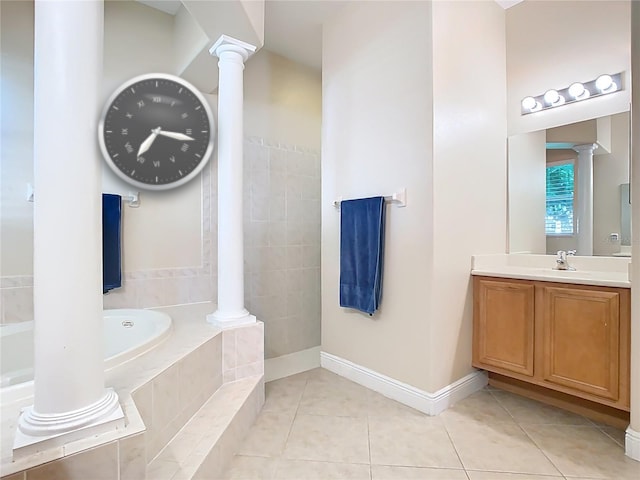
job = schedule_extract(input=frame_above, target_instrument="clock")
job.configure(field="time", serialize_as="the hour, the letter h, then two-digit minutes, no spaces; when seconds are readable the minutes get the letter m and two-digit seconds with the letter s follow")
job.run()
7h17
